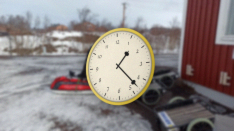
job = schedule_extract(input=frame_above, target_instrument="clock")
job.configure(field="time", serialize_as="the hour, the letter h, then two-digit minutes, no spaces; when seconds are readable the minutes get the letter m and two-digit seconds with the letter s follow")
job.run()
1h23
